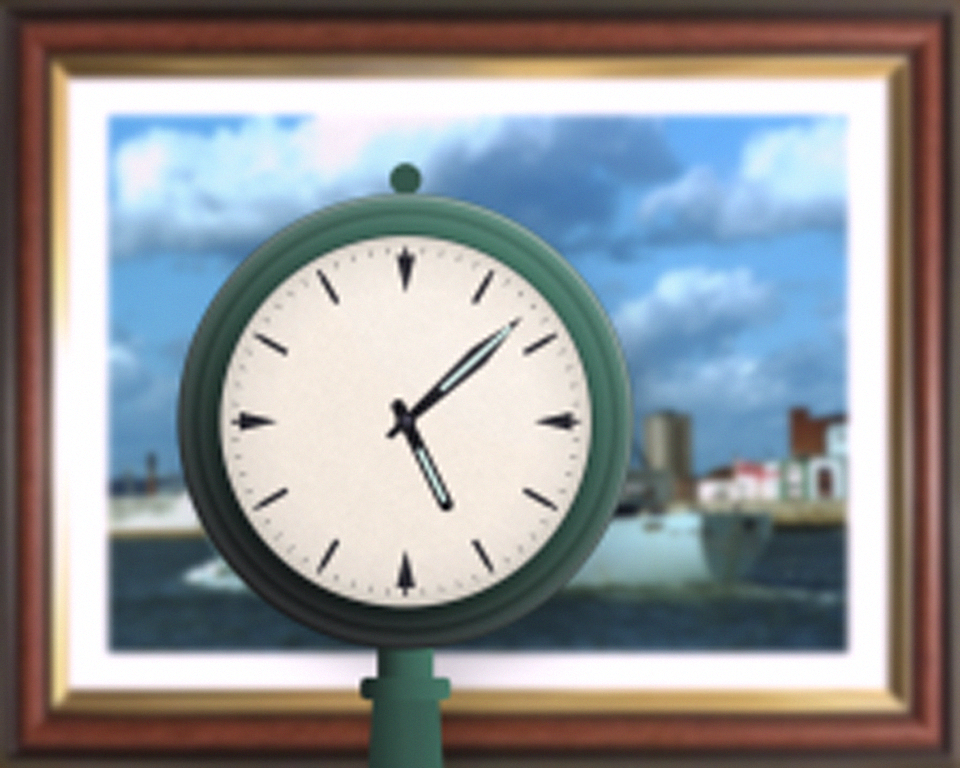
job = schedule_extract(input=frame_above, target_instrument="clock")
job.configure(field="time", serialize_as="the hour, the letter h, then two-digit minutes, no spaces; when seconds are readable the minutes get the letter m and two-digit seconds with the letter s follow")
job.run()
5h08
